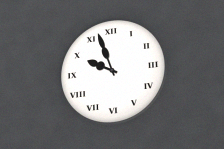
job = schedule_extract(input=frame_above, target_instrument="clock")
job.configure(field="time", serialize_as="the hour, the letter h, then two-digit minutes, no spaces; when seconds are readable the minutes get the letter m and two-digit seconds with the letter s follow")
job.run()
9h57
